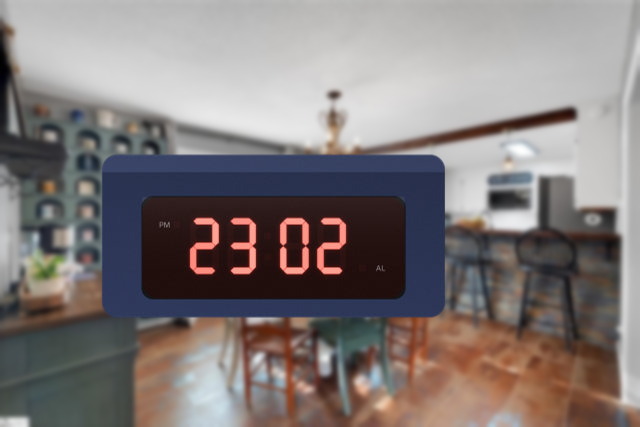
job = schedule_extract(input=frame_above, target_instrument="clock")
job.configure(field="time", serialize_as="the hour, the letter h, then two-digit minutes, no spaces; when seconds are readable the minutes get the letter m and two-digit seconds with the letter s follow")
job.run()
23h02
